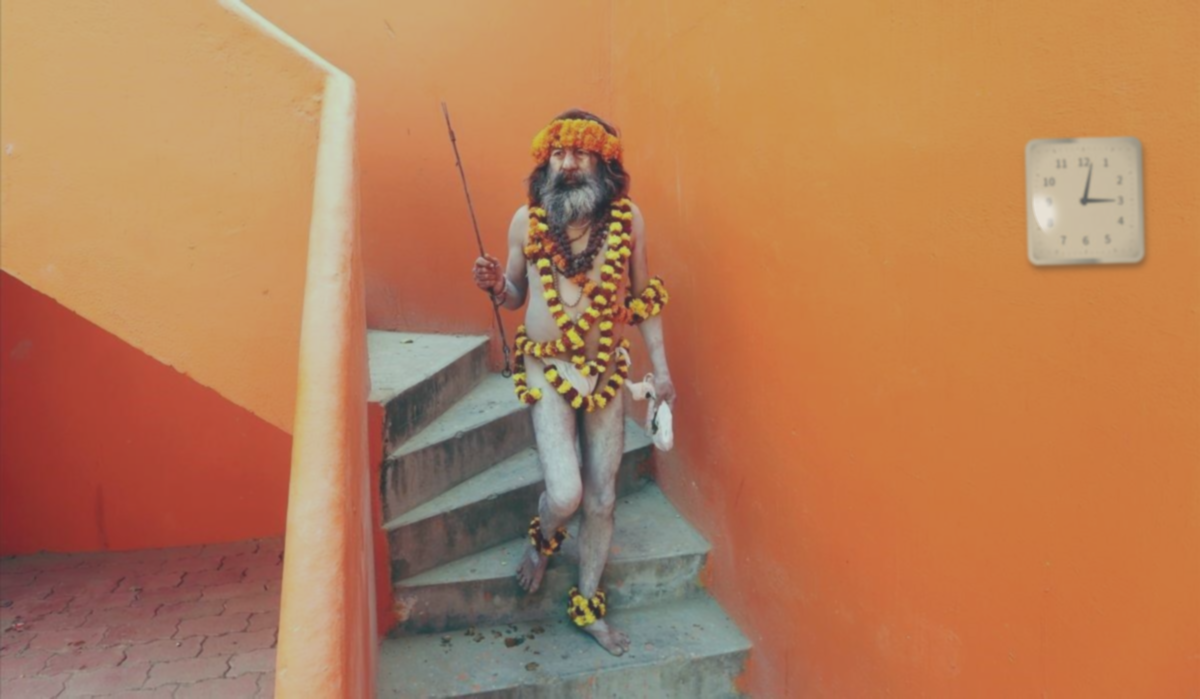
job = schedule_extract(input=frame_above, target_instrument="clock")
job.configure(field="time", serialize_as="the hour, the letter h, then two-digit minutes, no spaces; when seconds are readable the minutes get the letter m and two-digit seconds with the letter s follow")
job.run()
3h02
